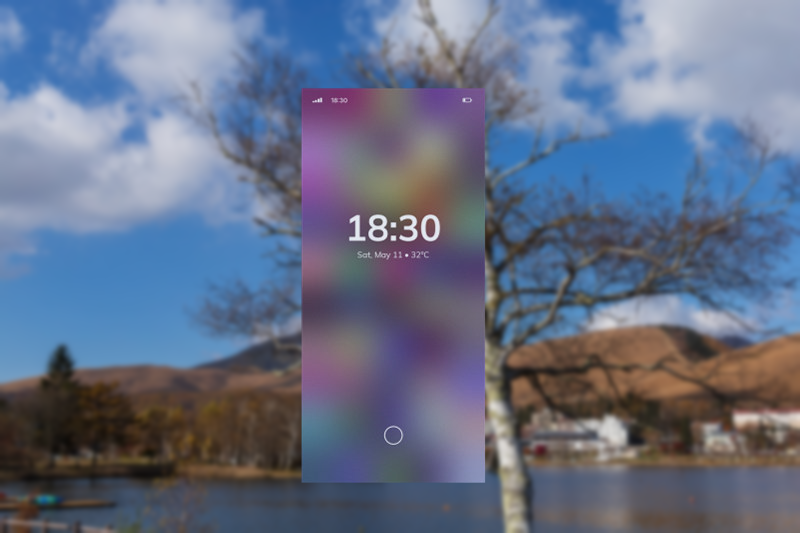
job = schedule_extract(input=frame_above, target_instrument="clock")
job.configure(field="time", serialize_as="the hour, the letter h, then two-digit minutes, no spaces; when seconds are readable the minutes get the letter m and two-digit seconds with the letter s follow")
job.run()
18h30
